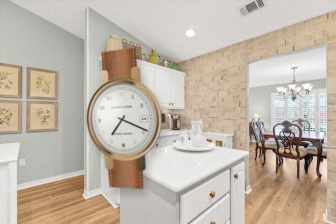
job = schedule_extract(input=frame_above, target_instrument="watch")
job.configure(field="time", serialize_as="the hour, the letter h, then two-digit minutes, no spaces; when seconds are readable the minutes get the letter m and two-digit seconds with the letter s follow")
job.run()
7h19
